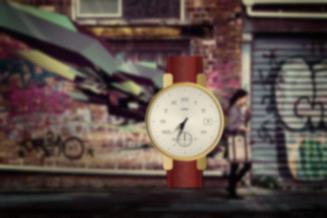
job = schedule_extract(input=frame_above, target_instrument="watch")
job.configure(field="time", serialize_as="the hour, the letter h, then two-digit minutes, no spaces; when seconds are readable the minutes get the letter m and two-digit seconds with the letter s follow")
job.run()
7h34
